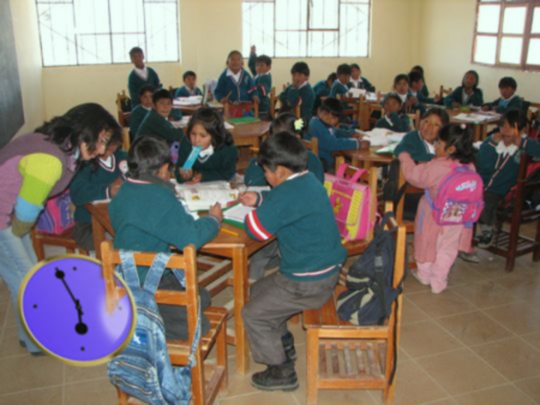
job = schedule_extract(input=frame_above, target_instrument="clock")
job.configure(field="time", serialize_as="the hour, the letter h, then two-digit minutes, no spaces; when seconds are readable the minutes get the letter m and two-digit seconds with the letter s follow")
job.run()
5h56
